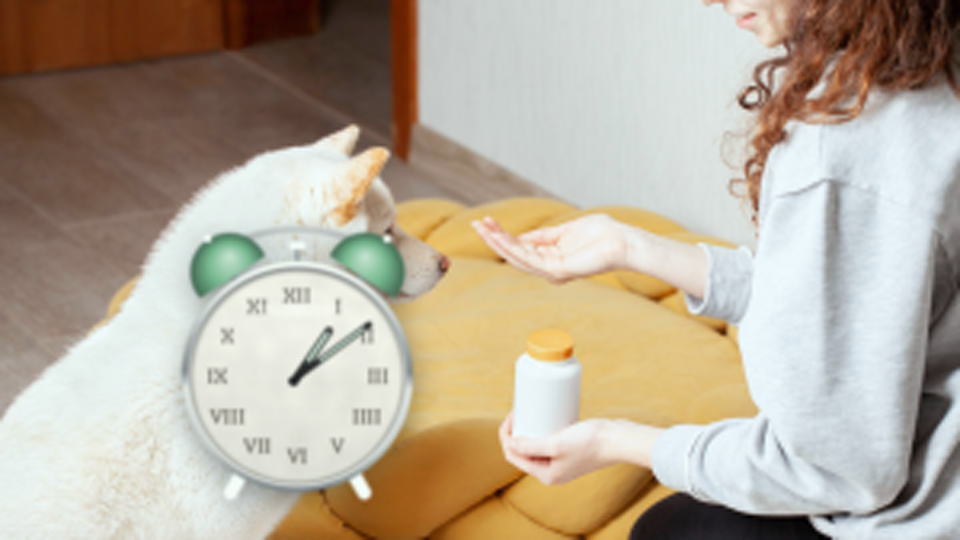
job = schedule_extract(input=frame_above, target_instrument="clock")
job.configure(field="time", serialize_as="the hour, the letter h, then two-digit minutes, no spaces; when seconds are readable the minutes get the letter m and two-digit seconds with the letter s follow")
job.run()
1h09
